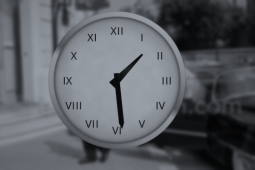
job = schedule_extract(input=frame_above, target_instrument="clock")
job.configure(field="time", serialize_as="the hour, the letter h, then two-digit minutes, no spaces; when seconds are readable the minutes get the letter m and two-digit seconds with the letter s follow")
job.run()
1h29
